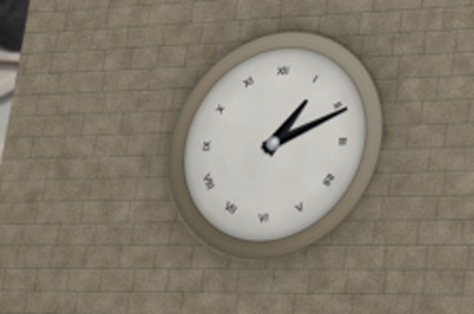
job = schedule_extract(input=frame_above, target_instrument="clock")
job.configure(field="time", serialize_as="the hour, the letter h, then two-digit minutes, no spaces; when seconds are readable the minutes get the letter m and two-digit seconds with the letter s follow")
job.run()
1h11
